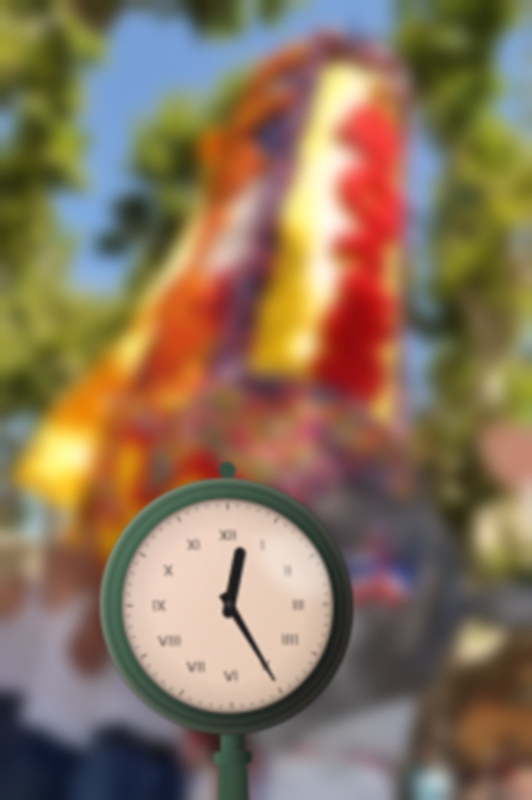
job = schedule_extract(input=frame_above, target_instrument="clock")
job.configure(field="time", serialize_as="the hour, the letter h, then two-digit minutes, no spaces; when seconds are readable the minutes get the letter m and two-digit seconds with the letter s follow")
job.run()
12h25
